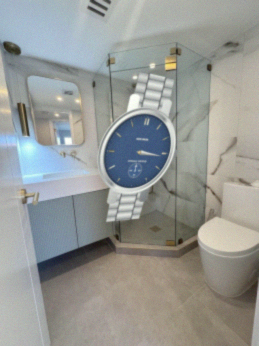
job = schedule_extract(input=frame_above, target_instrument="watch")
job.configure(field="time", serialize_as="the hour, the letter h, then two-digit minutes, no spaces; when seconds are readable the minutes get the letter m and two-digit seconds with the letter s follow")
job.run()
3h16
